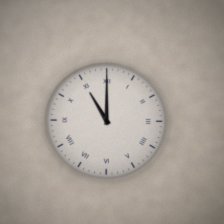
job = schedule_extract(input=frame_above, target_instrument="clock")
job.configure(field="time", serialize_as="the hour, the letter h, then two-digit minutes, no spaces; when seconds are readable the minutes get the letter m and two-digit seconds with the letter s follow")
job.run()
11h00
